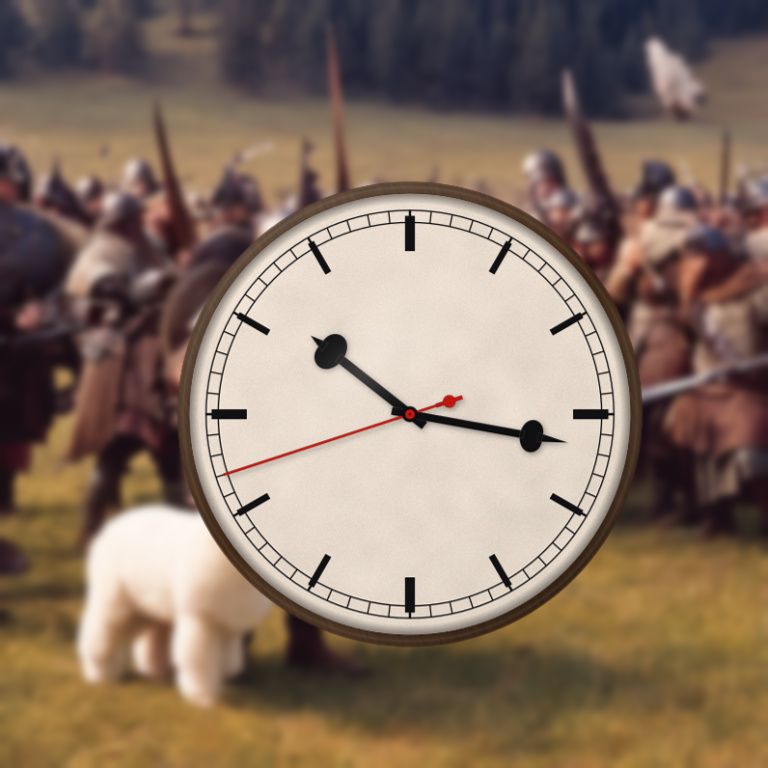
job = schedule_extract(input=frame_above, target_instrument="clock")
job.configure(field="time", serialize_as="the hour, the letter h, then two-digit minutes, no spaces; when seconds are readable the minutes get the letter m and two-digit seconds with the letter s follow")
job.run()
10h16m42s
